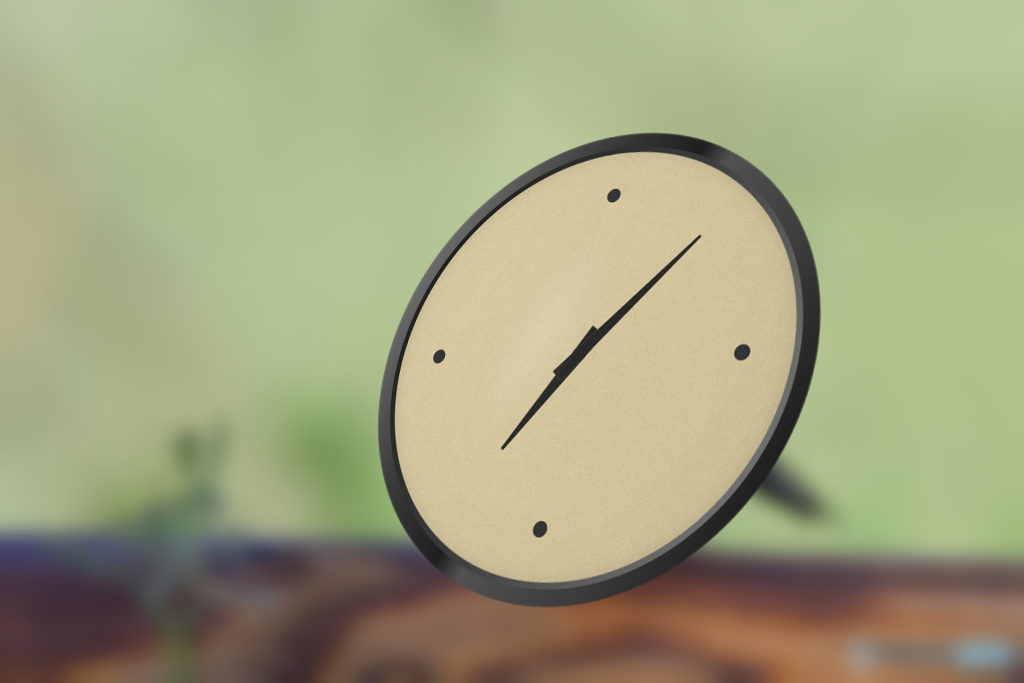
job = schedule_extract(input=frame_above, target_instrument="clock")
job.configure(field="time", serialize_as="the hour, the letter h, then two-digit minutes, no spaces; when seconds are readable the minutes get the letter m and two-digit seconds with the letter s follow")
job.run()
7h07
